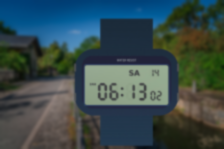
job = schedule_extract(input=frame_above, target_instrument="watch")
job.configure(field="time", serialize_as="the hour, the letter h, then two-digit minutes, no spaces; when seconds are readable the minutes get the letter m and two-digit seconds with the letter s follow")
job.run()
6h13
